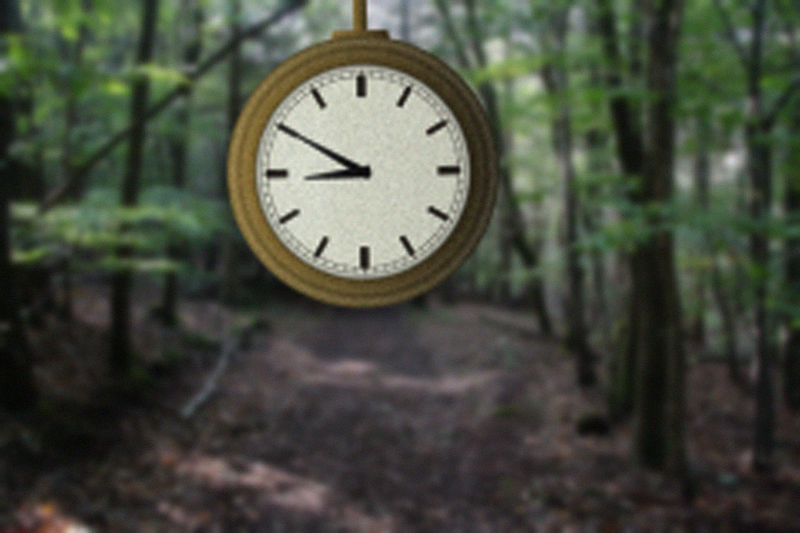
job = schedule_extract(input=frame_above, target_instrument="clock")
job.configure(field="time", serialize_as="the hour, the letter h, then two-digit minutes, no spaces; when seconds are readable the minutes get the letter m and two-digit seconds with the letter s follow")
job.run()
8h50
